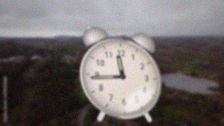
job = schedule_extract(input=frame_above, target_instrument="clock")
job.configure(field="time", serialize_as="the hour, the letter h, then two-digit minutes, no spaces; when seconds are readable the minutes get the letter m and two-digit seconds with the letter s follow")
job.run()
11h44
